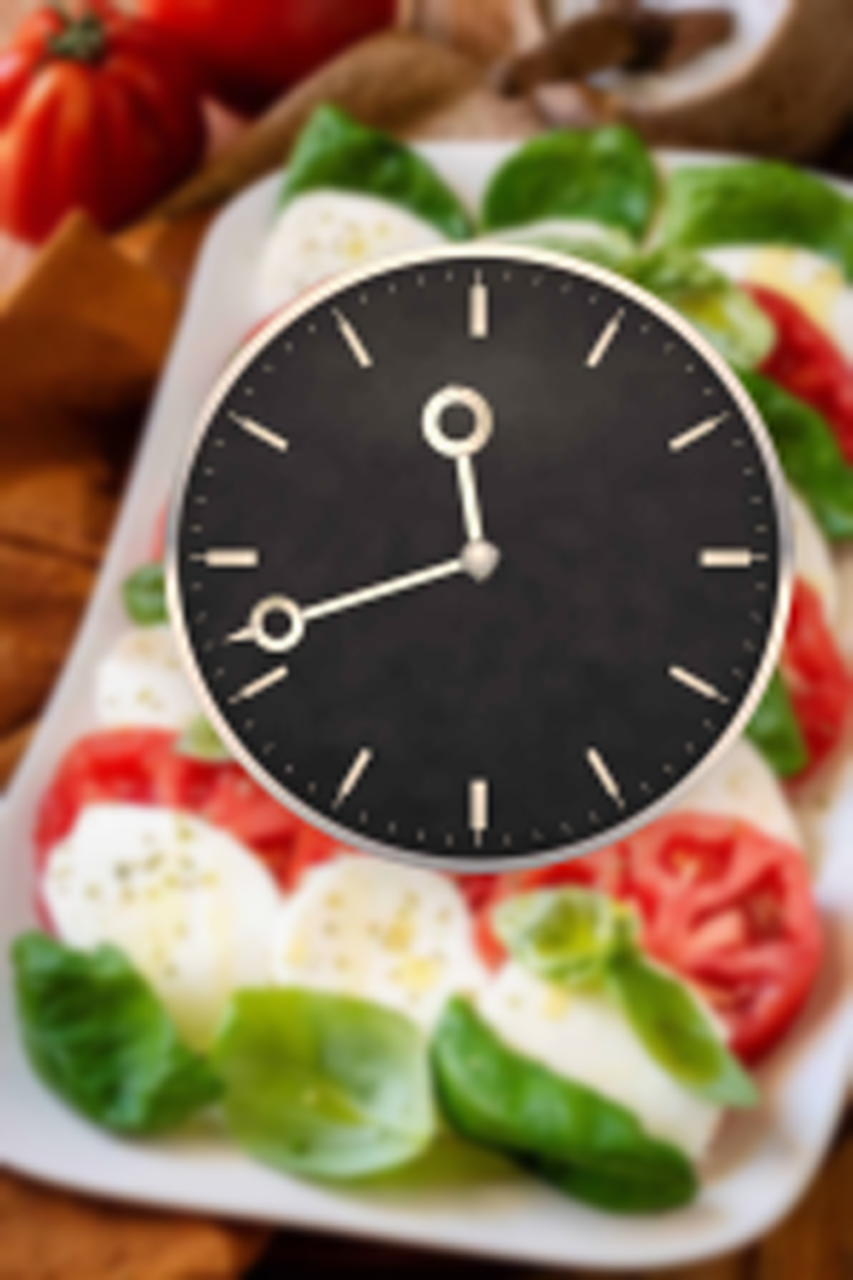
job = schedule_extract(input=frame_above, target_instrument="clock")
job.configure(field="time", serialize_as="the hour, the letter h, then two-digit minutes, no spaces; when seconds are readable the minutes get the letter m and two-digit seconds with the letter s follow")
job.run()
11h42
